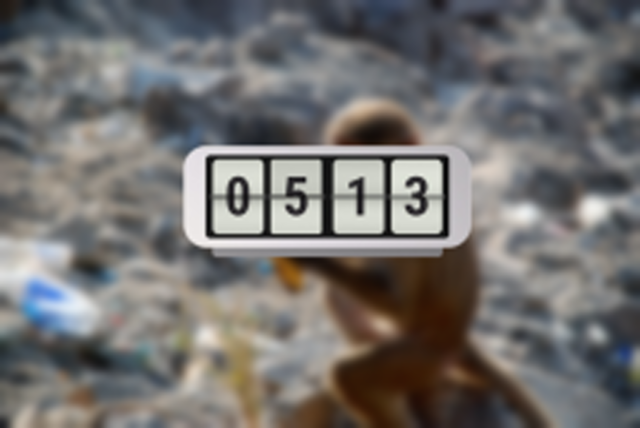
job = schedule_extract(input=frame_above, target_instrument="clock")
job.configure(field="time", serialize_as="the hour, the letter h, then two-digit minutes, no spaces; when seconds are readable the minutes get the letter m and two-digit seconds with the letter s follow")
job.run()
5h13
